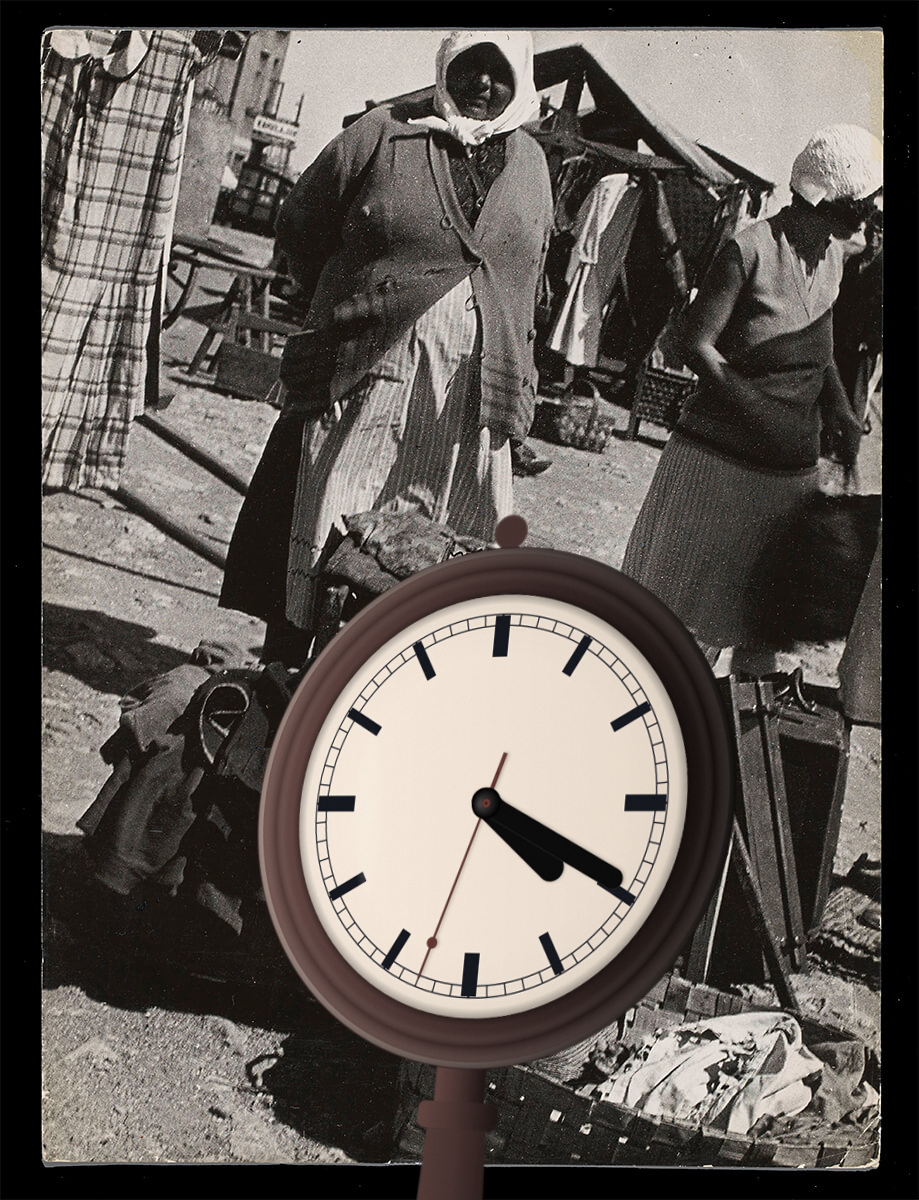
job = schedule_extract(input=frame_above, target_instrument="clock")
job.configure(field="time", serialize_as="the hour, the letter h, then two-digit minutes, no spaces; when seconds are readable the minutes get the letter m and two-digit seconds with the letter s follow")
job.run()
4h19m33s
